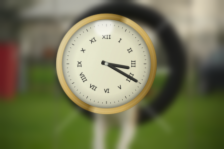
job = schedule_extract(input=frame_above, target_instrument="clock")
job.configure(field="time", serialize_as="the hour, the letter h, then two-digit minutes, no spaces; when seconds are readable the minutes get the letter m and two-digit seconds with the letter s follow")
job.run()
3h20
